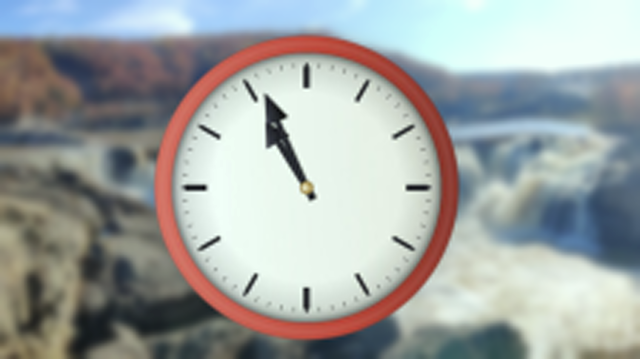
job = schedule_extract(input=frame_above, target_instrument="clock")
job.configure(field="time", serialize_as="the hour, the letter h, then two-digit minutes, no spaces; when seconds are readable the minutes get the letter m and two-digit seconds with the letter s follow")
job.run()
10h56
